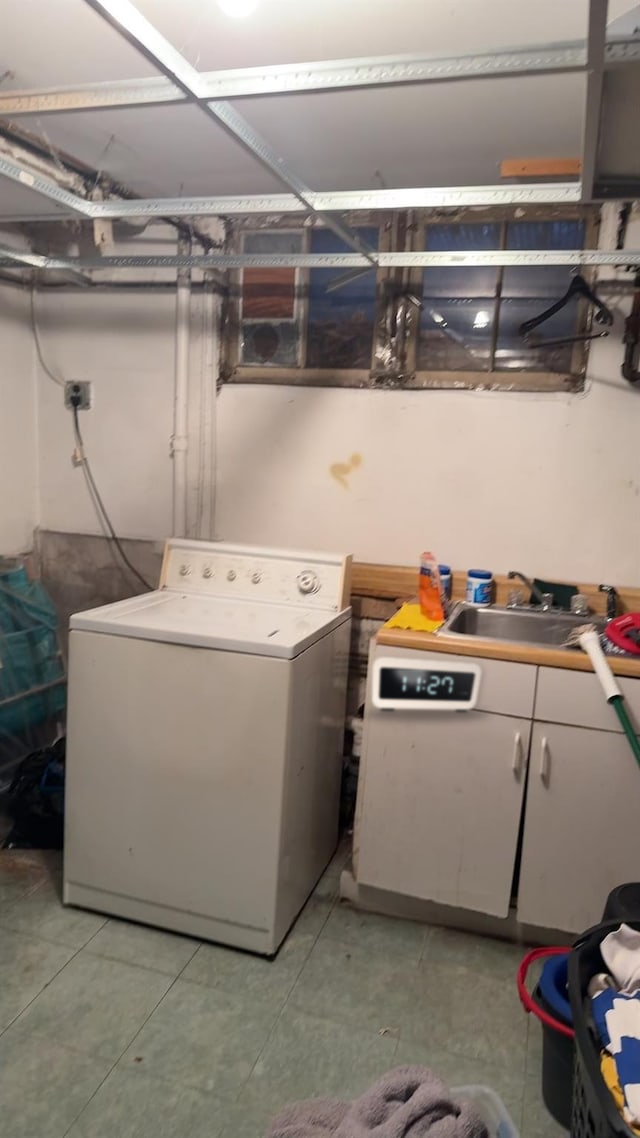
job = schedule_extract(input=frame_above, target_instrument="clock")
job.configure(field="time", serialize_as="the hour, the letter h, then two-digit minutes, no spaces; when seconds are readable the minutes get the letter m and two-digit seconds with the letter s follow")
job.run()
11h27
